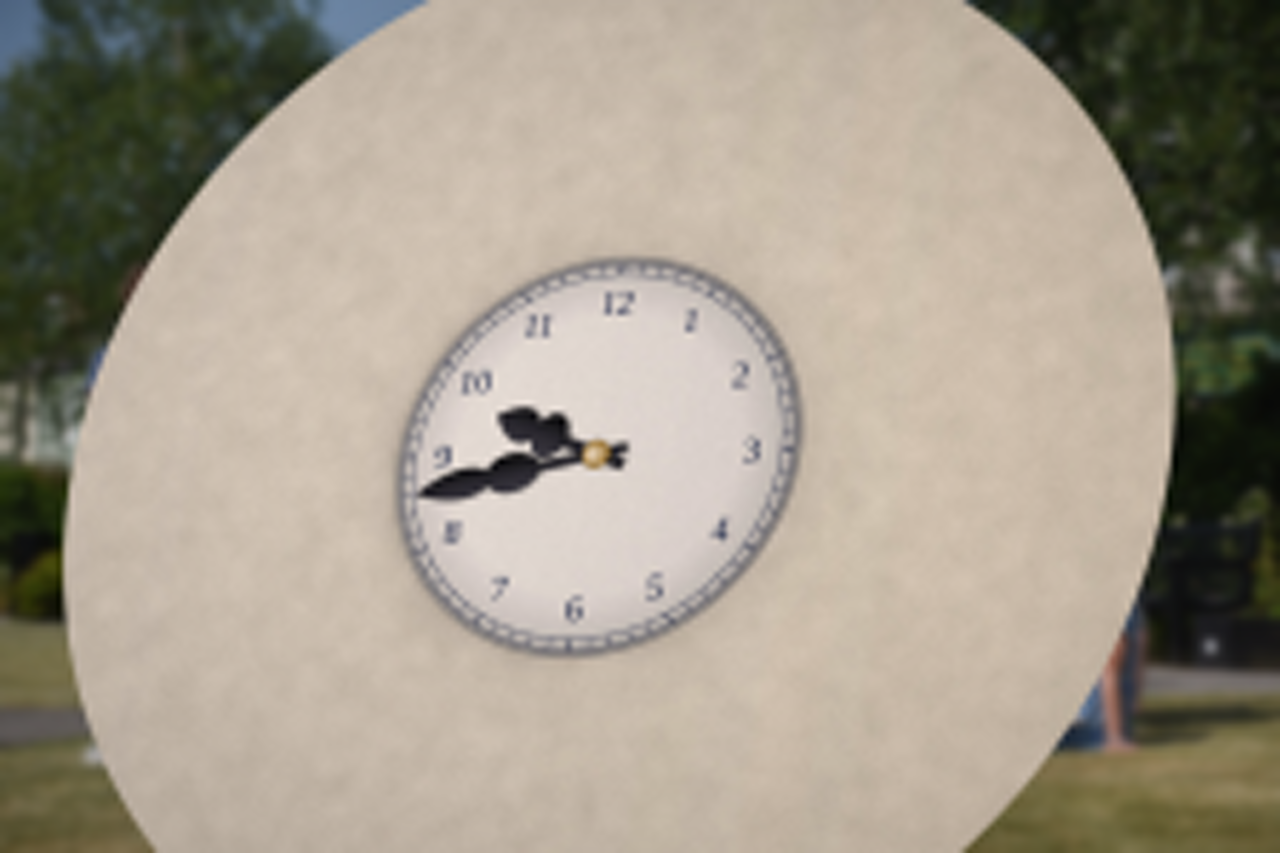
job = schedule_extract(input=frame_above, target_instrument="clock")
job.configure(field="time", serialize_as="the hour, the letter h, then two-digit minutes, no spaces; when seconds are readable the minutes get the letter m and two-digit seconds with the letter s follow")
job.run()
9h43
